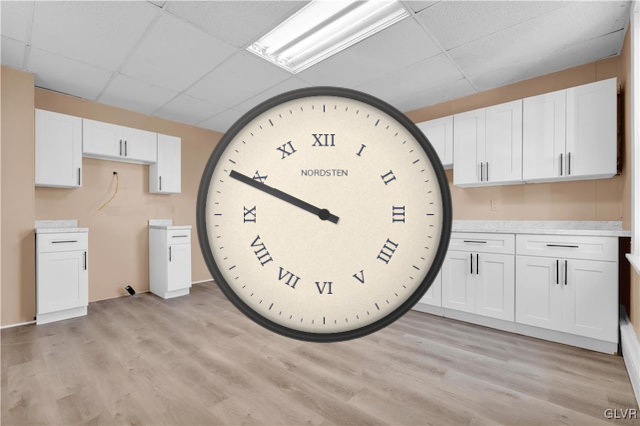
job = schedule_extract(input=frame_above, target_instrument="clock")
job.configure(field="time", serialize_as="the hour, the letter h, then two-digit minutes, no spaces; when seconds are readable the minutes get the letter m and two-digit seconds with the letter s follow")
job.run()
9h49
